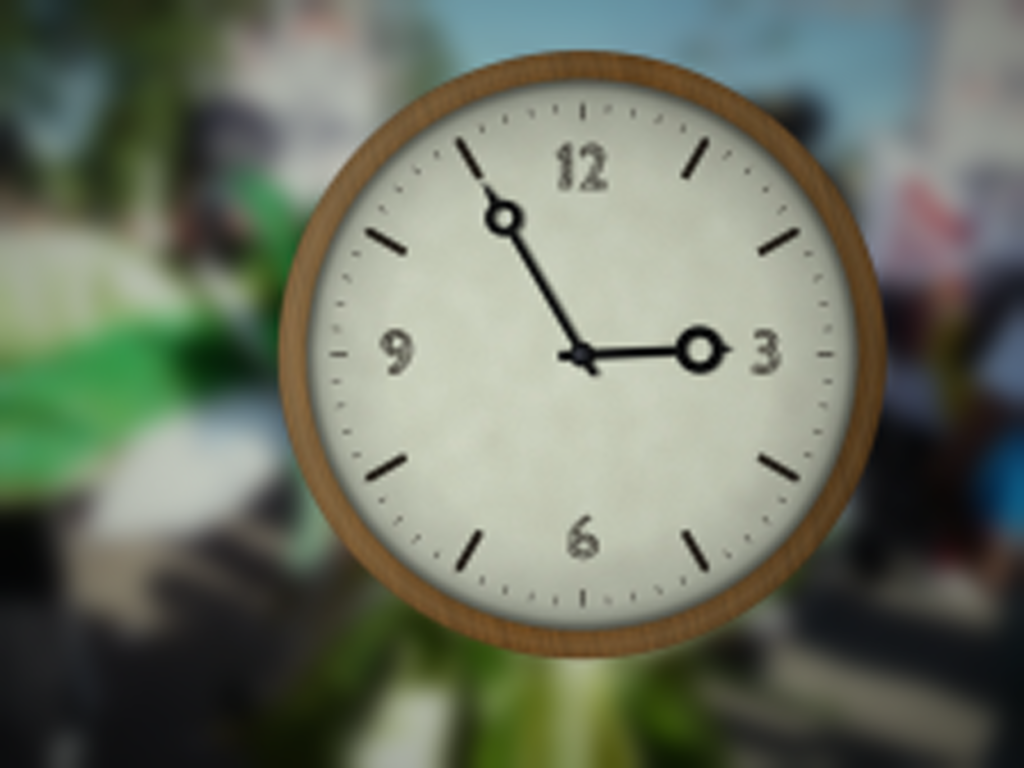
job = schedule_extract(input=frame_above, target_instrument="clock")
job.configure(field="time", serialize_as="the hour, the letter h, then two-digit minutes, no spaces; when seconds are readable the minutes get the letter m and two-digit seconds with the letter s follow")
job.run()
2h55
